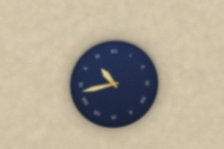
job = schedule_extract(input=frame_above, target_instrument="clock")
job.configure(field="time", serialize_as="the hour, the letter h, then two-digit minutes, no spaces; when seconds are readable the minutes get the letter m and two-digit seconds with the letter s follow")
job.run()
10h43
